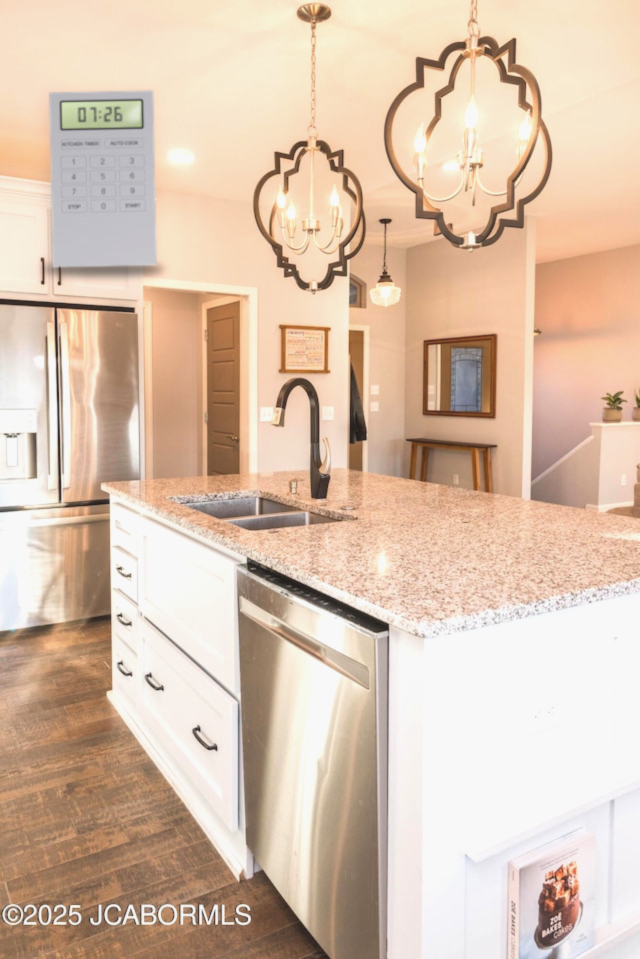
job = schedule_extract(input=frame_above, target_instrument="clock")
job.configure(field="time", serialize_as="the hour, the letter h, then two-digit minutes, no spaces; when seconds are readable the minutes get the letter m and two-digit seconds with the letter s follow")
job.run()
7h26
